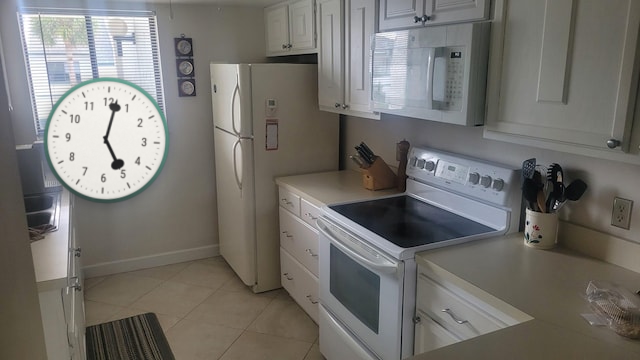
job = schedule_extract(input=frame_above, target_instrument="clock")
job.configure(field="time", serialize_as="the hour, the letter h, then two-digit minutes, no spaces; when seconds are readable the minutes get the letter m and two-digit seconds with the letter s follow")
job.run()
5h02
